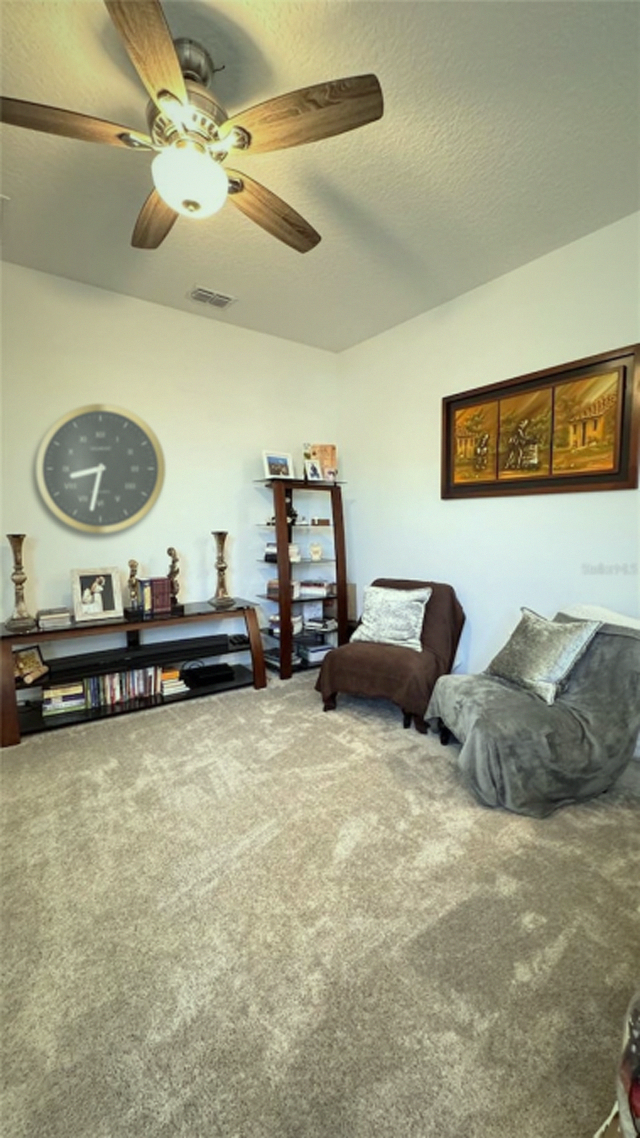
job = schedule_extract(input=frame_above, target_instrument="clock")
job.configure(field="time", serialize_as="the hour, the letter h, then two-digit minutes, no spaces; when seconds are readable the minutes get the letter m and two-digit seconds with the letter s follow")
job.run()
8h32
